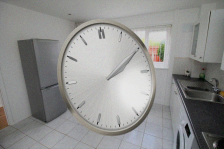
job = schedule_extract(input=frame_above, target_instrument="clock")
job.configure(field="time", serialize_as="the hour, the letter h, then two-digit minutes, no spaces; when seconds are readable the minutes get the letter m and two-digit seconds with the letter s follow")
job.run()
2h10
